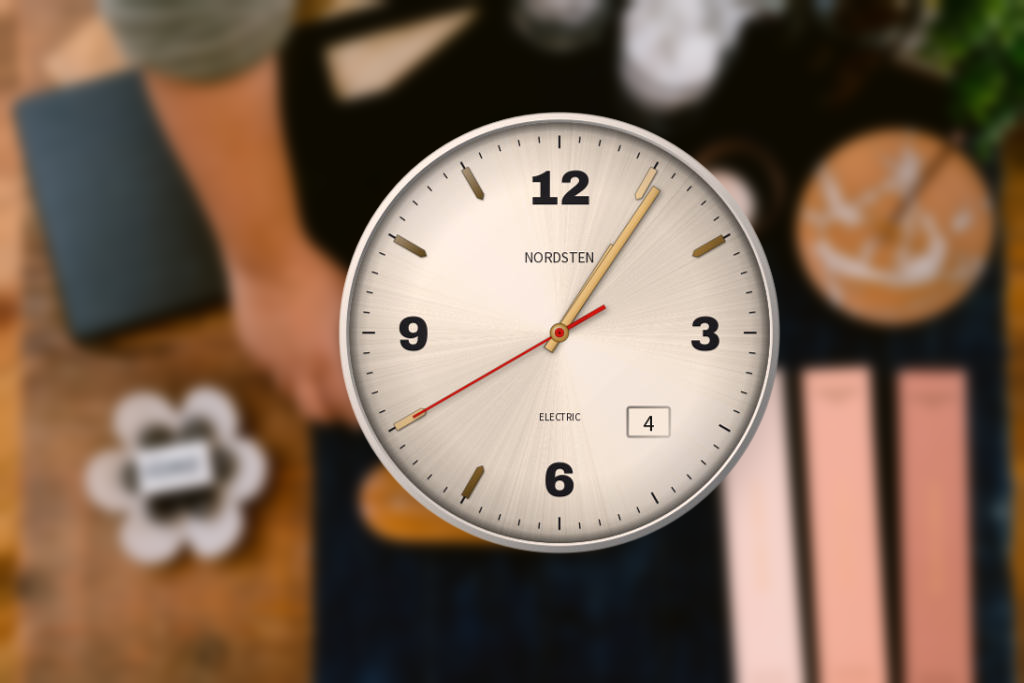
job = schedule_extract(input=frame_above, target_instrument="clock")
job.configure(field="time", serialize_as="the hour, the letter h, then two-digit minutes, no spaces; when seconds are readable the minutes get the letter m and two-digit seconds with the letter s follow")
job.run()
1h05m40s
